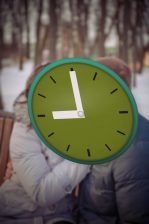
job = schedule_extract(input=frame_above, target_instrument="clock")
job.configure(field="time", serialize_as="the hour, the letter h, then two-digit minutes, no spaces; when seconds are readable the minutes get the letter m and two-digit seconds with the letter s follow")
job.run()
9h00
